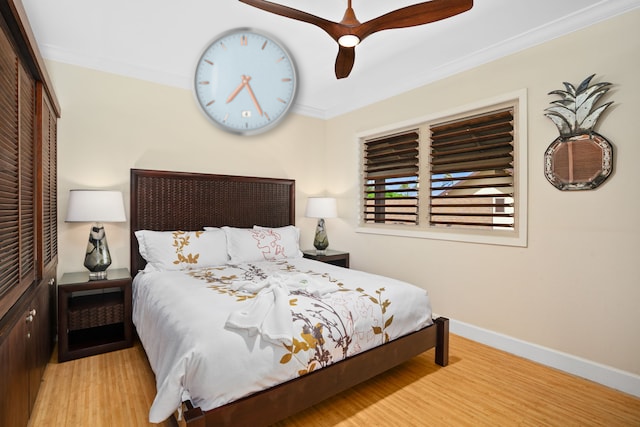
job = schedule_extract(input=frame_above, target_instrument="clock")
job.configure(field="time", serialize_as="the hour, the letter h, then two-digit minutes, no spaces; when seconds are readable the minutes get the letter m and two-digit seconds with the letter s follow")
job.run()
7h26
